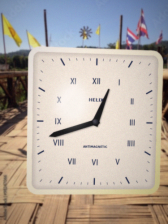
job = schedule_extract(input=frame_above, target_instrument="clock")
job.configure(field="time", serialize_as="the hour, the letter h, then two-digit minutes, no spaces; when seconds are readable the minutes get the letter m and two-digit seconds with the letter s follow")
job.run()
12h42
